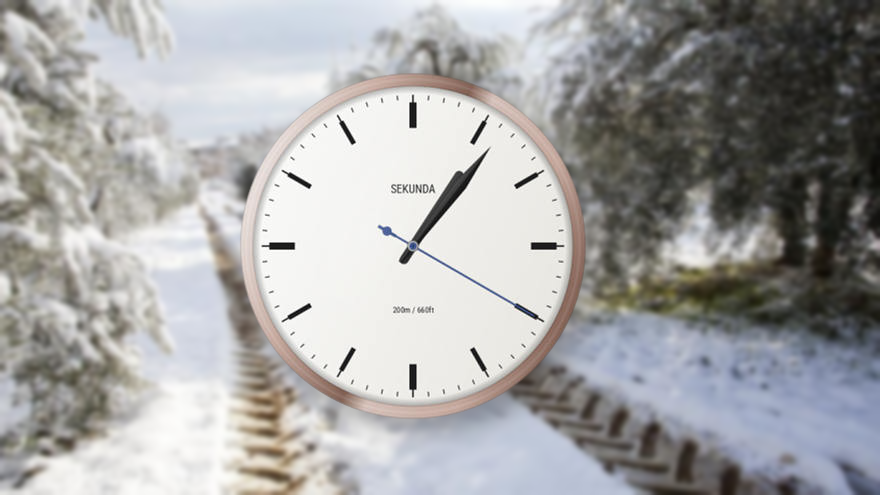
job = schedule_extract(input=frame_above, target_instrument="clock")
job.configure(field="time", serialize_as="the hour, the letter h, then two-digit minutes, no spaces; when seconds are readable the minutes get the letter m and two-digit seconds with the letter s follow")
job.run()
1h06m20s
